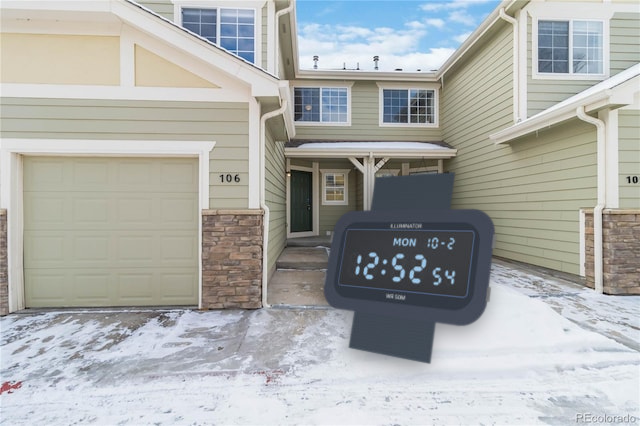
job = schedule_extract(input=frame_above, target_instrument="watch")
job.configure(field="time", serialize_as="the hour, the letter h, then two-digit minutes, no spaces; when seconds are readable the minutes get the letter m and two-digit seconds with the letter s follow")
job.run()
12h52m54s
